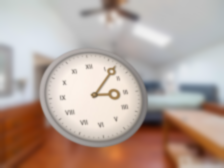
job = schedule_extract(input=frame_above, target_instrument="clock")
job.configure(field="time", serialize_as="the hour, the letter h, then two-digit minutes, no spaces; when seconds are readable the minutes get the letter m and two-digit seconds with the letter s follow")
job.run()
3h07
